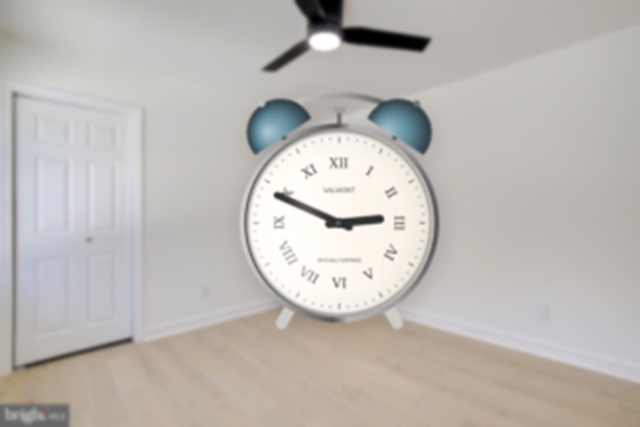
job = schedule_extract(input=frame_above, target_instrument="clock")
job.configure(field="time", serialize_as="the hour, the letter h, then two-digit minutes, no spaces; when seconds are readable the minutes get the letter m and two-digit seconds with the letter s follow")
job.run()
2h49
